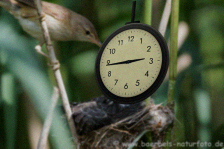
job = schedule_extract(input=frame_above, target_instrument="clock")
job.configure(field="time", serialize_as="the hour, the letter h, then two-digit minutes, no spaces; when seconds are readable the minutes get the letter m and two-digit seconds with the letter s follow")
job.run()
2h44
